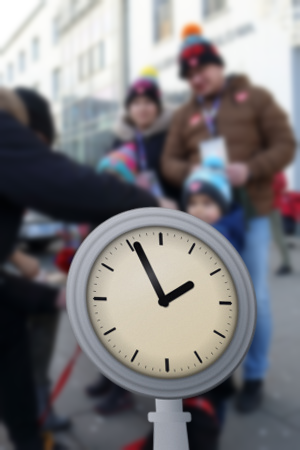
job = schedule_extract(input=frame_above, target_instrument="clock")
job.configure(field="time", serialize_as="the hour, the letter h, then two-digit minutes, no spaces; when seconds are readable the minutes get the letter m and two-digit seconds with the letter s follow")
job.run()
1h56
